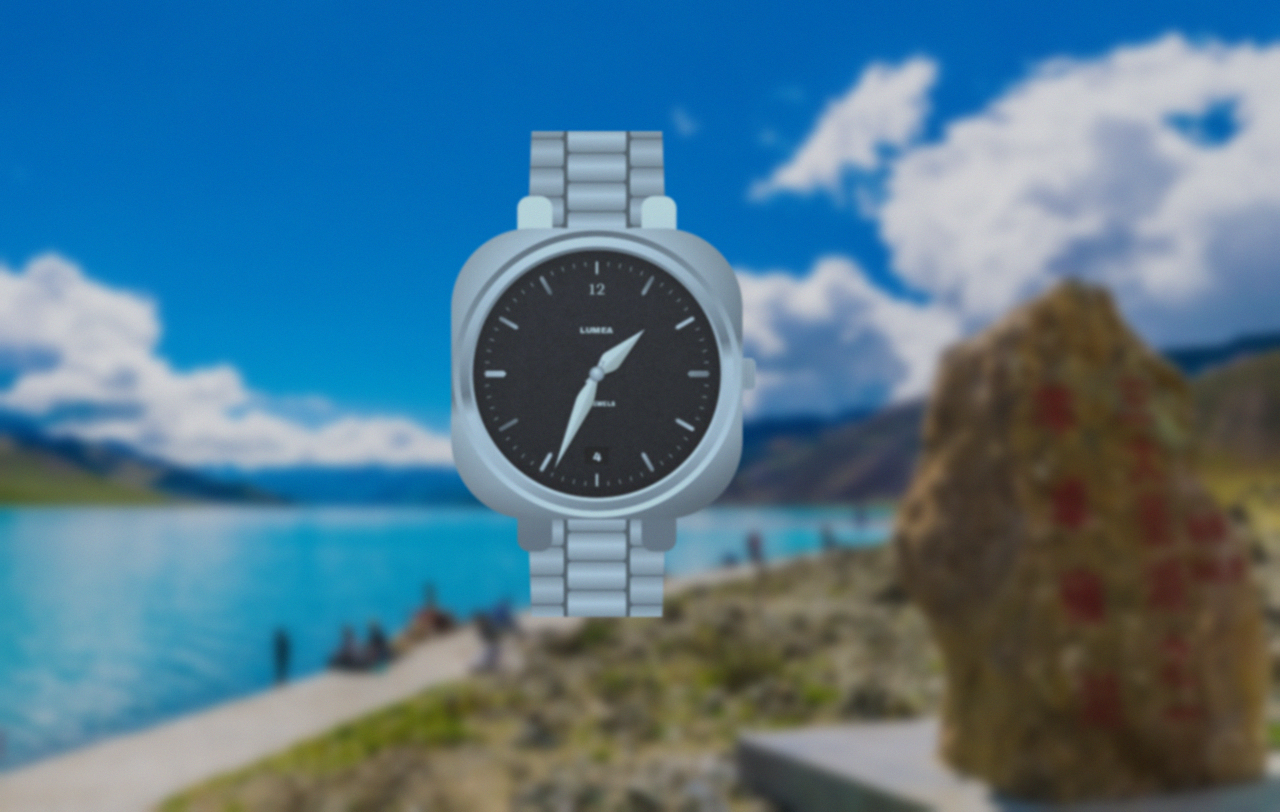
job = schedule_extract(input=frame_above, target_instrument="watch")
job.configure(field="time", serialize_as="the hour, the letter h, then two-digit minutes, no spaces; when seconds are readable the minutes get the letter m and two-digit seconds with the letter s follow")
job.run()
1h34
